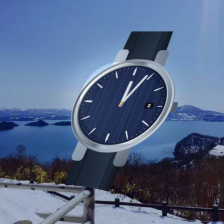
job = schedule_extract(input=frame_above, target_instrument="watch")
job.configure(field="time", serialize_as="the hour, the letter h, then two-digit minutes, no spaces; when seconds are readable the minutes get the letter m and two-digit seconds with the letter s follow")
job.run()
12h04
